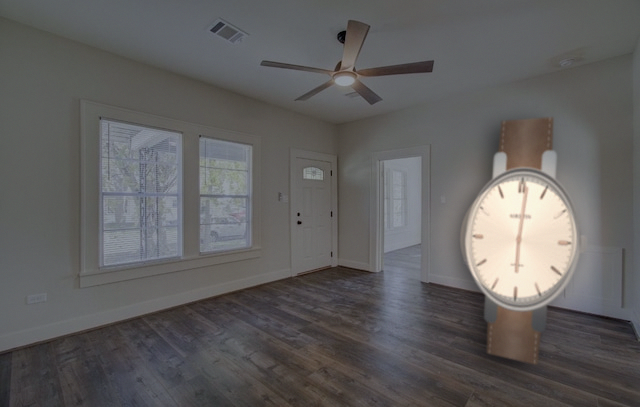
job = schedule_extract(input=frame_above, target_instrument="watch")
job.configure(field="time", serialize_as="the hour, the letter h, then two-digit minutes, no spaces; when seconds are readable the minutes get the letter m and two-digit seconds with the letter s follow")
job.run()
6h01
